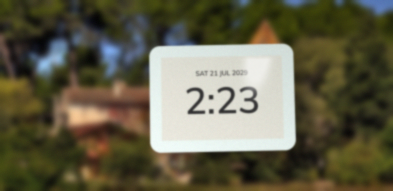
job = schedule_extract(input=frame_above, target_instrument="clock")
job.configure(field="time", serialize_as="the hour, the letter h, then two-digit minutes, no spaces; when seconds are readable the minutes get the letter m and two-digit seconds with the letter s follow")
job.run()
2h23
